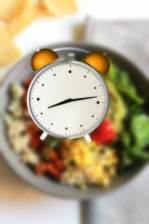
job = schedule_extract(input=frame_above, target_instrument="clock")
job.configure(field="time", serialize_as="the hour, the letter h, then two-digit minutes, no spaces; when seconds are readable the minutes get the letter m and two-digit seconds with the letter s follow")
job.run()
8h13
